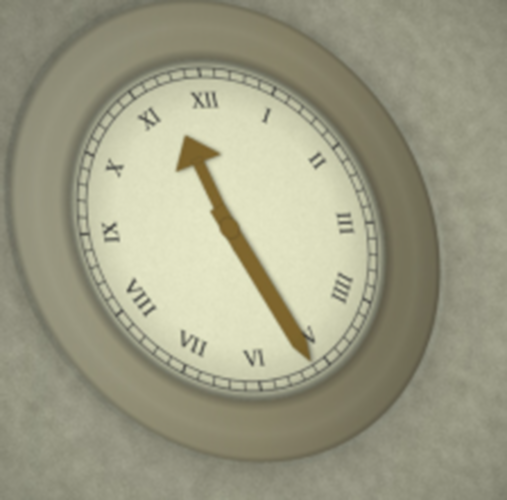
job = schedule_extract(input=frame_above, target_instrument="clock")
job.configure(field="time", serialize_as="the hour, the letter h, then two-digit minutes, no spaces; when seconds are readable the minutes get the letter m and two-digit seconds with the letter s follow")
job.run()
11h26
